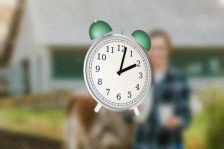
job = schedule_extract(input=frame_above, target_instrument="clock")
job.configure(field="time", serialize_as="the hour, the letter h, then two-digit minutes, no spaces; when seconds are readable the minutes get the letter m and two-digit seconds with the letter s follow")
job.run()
2h02
